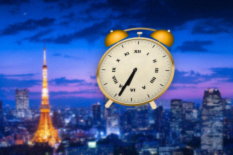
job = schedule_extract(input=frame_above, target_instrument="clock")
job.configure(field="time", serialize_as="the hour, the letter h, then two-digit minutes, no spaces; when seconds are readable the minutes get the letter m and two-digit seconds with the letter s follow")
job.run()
6h34
